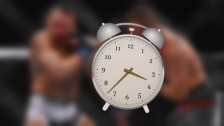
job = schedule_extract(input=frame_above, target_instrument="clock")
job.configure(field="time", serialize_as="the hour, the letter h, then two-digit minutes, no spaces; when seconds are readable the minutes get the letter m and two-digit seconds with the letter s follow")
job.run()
3h37
